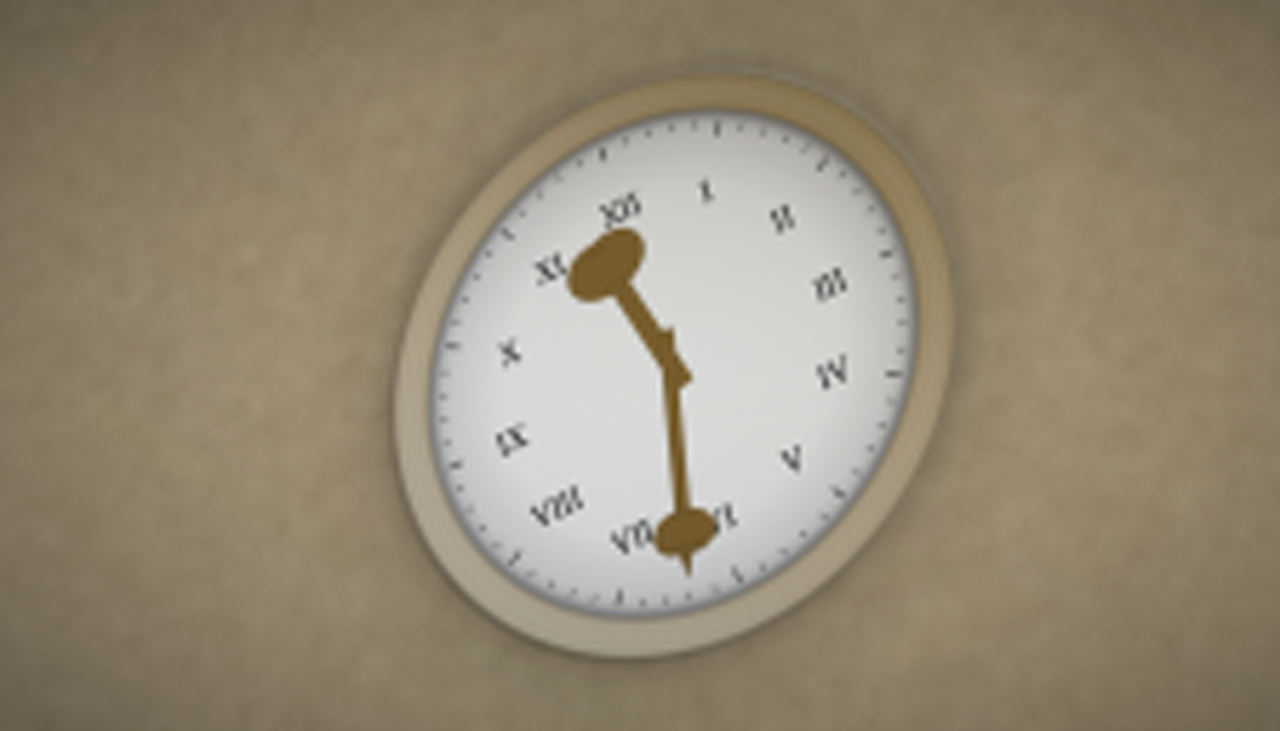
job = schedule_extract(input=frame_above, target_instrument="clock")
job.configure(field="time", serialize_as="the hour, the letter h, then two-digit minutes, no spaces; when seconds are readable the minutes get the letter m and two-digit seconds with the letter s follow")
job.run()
11h32
